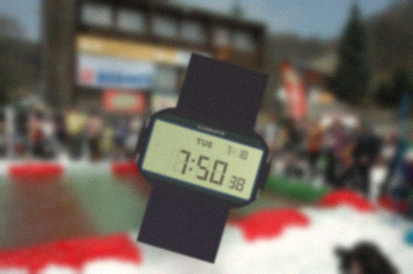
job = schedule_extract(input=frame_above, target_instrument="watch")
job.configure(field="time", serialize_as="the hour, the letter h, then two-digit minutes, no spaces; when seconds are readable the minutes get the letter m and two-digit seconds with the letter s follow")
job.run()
7h50m38s
